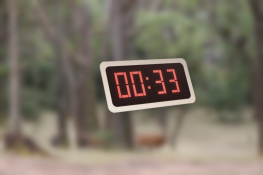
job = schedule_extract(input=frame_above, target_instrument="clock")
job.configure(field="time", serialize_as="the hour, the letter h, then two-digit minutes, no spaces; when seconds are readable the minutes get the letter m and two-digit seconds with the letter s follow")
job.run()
0h33
